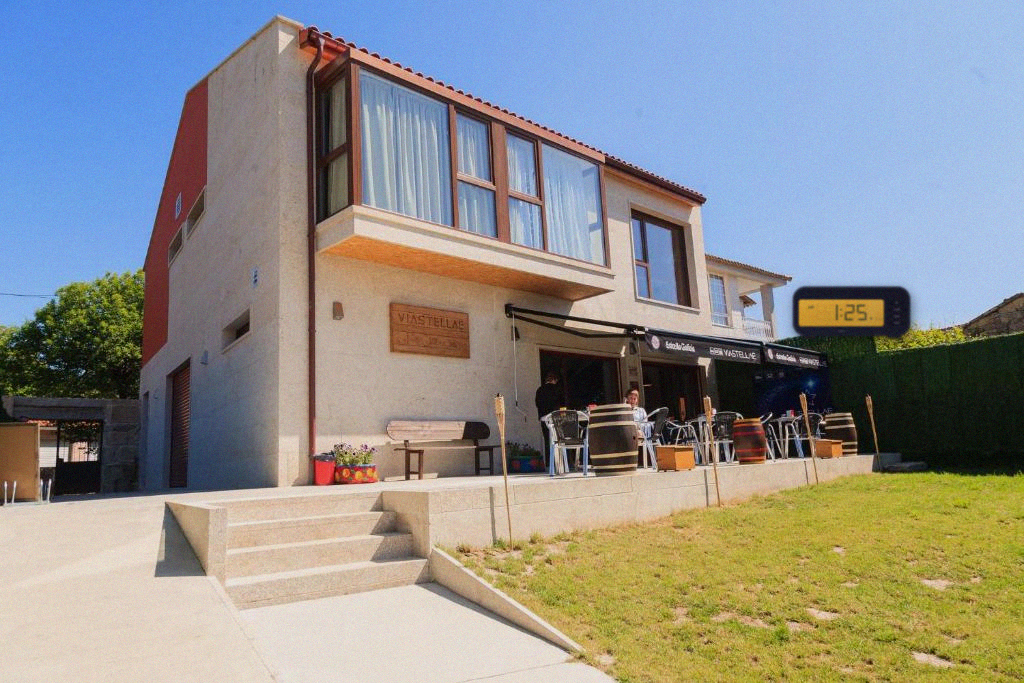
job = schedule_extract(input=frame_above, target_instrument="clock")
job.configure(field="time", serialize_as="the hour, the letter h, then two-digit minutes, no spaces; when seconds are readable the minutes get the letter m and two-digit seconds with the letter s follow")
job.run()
1h25
